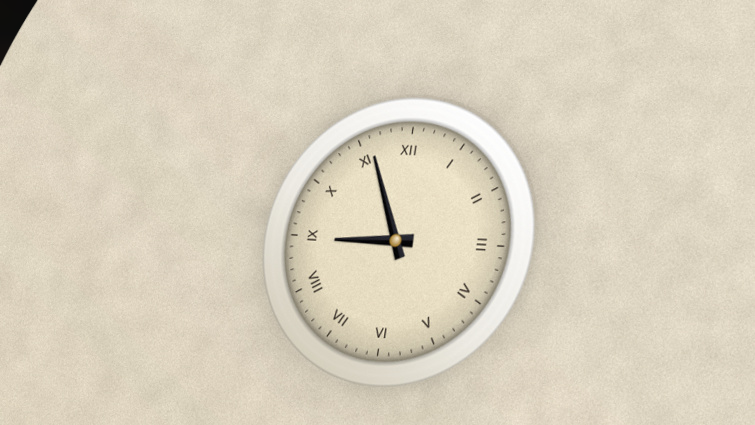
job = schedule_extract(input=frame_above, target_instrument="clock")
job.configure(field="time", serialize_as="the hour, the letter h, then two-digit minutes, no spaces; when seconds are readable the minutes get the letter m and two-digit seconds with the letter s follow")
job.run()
8h56
